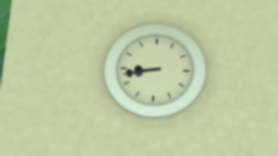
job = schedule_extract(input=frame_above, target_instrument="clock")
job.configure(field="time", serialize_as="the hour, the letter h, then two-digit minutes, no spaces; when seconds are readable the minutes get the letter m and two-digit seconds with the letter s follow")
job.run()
8h43
